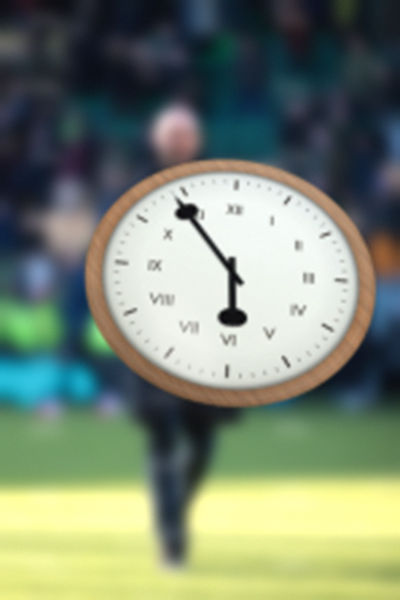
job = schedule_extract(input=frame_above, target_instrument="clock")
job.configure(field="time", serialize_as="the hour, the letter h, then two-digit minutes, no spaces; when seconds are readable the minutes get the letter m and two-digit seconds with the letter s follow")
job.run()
5h54
